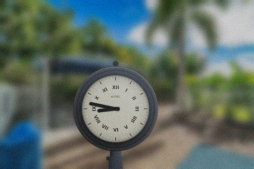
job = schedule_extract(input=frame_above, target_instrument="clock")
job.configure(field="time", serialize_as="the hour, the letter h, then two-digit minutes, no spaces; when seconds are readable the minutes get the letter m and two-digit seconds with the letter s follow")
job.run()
8h47
